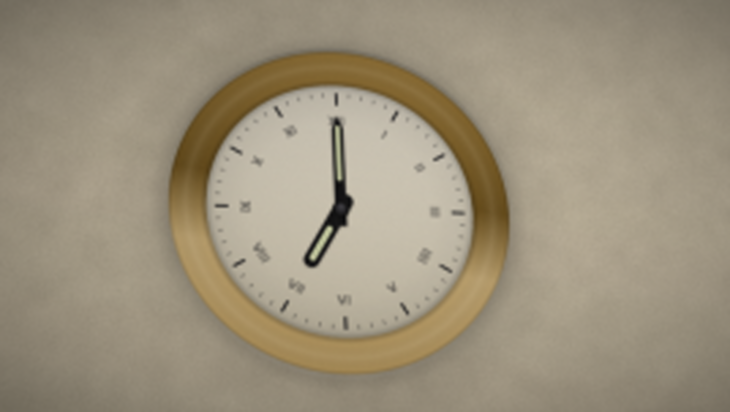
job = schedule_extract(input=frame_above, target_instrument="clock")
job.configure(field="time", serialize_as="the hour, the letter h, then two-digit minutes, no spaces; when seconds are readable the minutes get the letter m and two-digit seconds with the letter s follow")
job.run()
7h00
